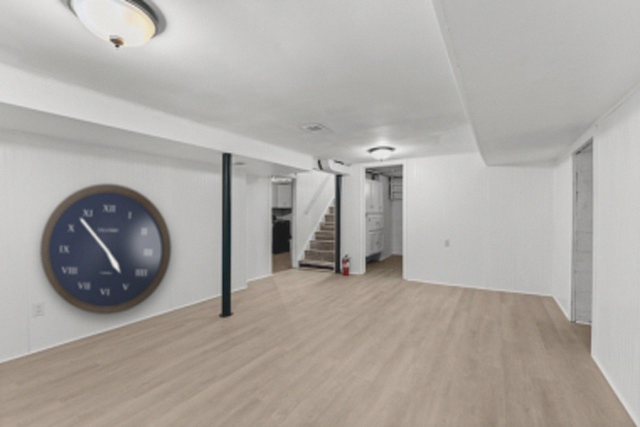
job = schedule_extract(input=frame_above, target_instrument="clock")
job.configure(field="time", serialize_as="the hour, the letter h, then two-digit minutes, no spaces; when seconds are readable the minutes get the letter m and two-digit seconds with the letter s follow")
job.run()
4h53
